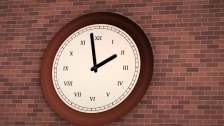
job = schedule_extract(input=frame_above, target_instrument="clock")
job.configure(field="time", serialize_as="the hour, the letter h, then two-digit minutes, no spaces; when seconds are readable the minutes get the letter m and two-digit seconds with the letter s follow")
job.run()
1h58
